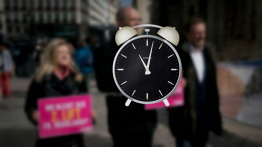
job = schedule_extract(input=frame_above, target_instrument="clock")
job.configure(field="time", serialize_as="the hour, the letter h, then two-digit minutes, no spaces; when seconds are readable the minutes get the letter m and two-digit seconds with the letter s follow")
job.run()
11h02
